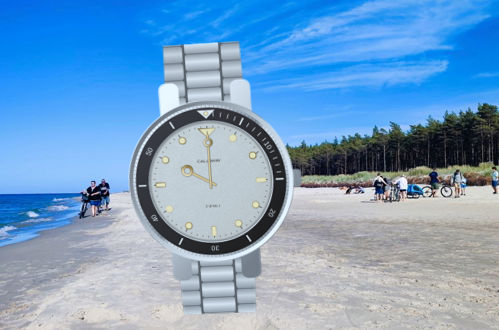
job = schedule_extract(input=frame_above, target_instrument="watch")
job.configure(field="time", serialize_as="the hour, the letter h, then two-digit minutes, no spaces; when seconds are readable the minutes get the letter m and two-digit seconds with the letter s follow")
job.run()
10h00
